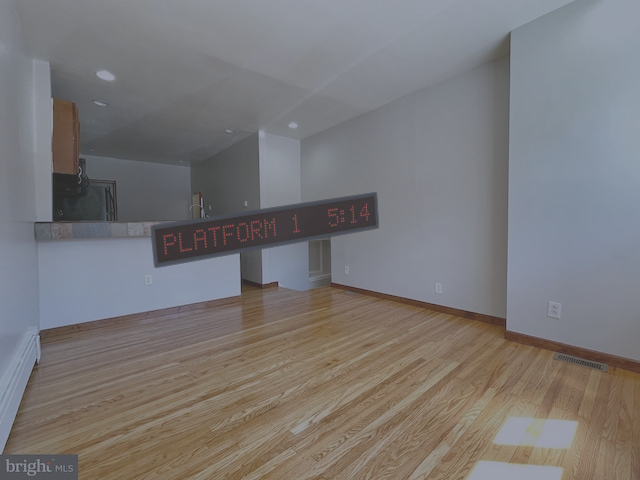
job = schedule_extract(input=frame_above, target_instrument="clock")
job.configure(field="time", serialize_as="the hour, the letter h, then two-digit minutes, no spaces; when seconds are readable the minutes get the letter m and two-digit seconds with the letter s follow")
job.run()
5h14
